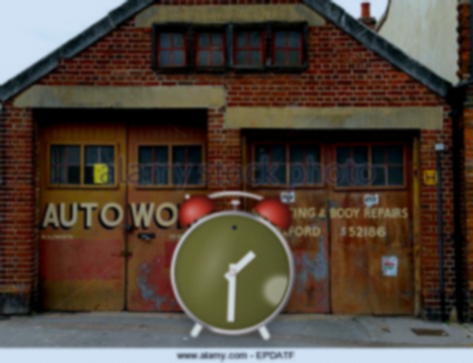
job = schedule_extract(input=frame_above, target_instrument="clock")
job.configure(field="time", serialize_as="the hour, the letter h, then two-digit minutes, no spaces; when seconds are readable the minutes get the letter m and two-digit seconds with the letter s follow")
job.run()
1h30
